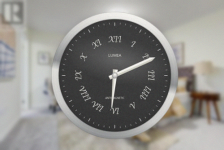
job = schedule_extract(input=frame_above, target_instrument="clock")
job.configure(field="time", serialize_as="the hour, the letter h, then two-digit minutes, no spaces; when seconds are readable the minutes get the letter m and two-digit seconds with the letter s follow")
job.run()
6h11
